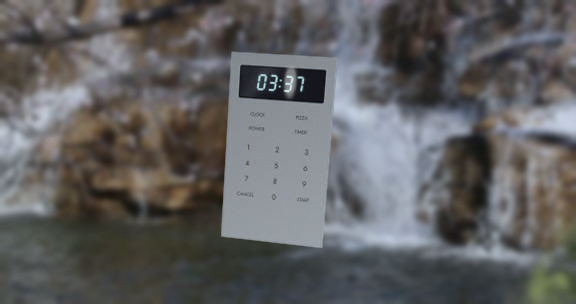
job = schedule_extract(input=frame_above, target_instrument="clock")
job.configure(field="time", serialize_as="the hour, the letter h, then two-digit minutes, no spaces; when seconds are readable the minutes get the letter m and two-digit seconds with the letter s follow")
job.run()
3h37
